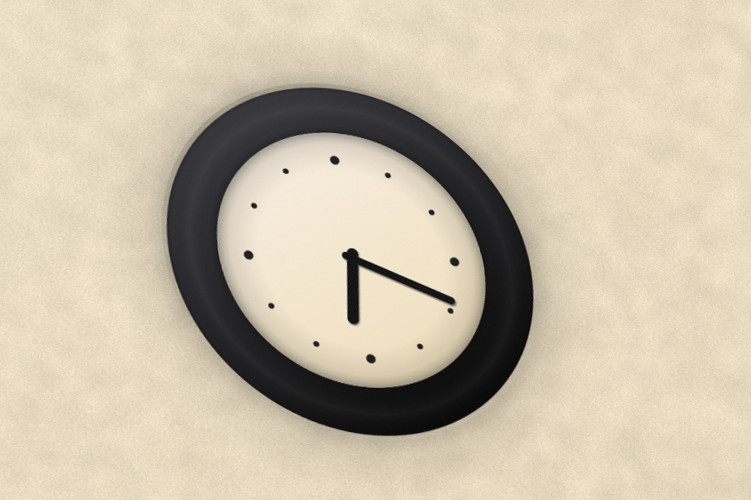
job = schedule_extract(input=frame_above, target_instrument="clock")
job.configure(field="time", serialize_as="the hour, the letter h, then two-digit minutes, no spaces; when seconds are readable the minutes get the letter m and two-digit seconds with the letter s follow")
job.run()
6h19
